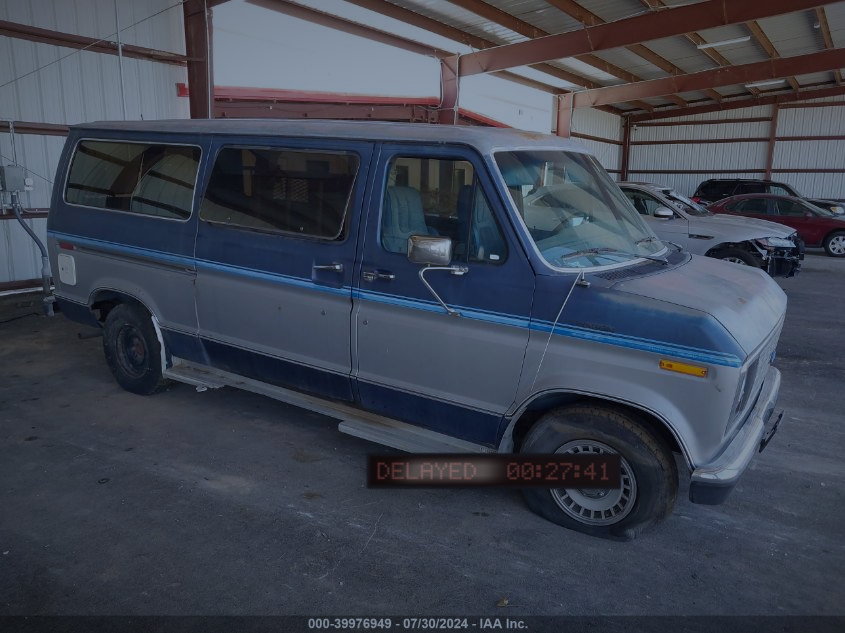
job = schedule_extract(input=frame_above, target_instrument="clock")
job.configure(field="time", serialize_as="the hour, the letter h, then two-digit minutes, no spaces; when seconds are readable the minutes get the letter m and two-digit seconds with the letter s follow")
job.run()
0h27m41s
